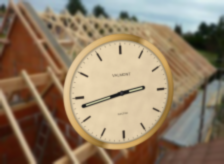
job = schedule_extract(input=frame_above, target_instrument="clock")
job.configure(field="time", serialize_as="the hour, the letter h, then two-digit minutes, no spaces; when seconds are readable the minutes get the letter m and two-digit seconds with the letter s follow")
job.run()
2h43
